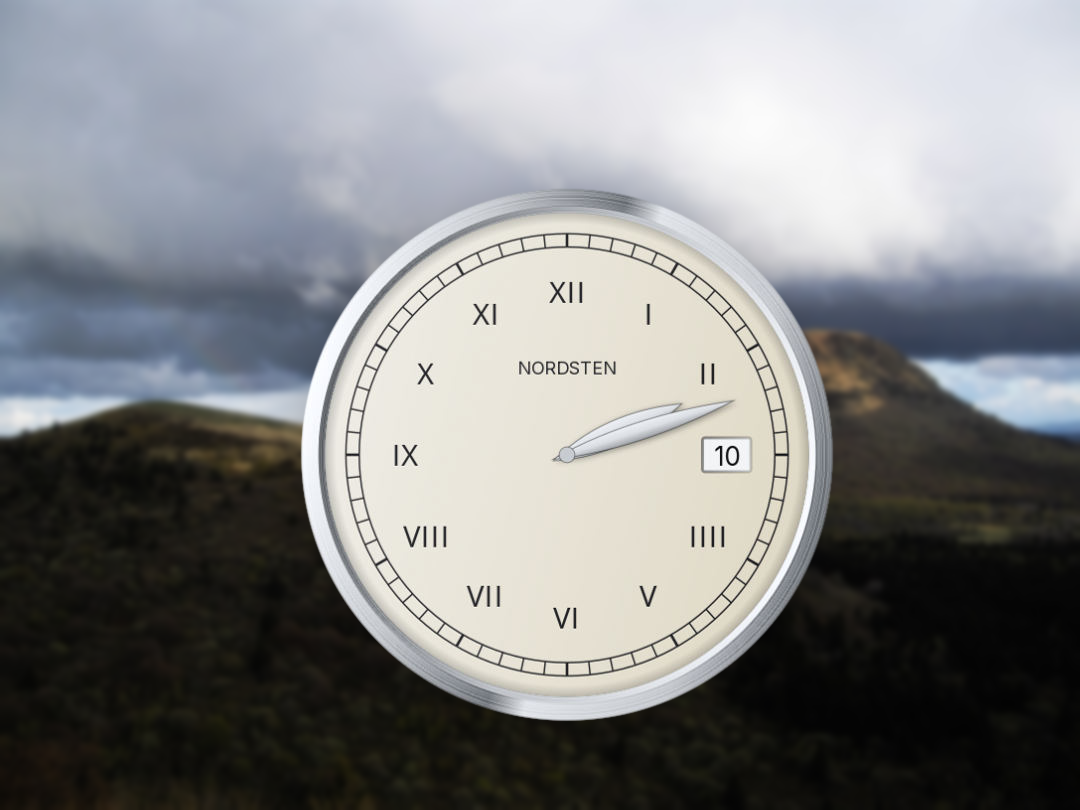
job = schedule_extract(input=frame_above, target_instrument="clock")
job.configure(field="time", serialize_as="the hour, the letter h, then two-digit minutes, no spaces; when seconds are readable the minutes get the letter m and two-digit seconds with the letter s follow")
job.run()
2h12
